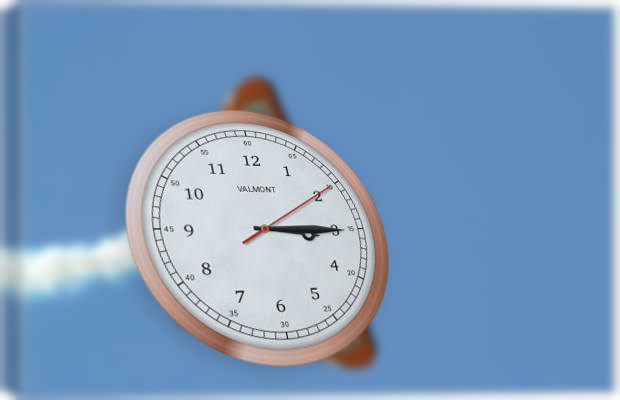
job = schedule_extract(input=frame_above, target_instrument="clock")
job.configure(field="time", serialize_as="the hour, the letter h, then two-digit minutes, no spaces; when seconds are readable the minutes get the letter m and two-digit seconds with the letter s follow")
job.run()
3h15m10s
